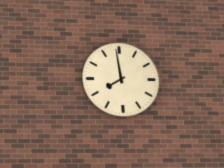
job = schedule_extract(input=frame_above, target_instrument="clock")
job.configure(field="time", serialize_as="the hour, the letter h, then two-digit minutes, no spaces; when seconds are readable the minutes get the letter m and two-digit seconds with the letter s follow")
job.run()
7h59
